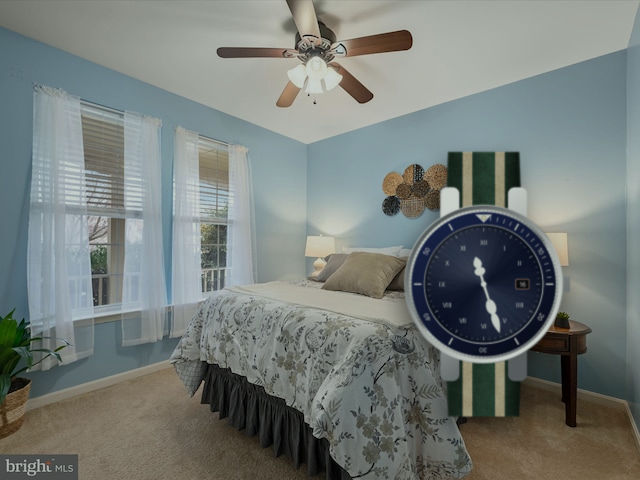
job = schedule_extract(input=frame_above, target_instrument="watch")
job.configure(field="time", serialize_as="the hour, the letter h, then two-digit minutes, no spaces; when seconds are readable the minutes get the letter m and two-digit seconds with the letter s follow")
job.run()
11h27
